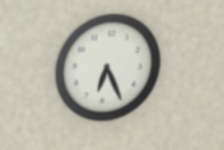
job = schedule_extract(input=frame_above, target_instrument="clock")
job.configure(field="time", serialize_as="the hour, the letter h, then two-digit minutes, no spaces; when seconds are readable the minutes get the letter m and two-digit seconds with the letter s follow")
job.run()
6h25
